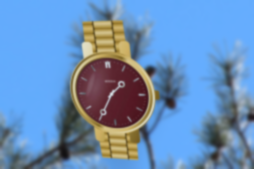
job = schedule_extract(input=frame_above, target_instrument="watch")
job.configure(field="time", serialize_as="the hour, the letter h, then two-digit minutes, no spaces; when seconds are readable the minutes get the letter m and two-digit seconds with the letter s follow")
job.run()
1h35
